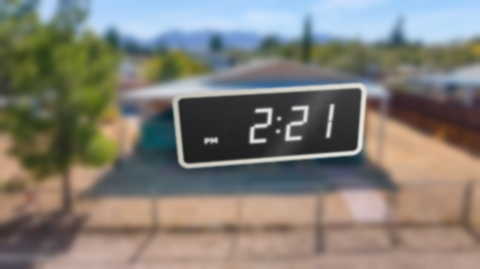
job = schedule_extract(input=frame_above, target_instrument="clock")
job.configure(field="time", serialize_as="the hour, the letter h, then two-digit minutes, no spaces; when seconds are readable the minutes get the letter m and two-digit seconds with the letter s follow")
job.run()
2h21
